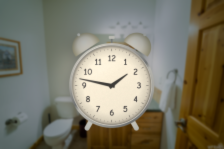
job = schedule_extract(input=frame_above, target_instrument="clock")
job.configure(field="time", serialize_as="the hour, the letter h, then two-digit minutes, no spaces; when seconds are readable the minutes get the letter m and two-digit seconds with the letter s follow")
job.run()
1h47
